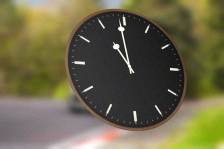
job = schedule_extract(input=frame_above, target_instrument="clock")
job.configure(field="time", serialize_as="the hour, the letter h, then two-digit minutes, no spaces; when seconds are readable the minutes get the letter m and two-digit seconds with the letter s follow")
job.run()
10h59
